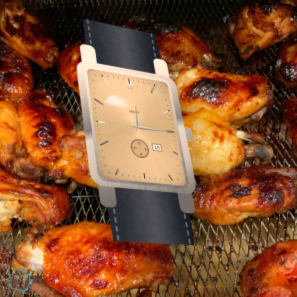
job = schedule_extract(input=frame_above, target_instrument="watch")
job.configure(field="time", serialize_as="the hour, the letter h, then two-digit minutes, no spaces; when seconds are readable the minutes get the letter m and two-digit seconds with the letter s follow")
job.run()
12h15
